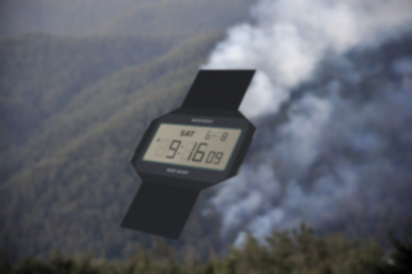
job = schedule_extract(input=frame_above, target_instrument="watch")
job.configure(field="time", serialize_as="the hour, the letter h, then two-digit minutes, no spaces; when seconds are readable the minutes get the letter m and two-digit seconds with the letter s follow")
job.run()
9h16m09s
